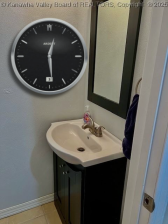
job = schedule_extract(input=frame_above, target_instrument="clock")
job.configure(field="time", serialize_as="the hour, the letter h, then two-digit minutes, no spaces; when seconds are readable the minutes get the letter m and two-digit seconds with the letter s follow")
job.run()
12h29
